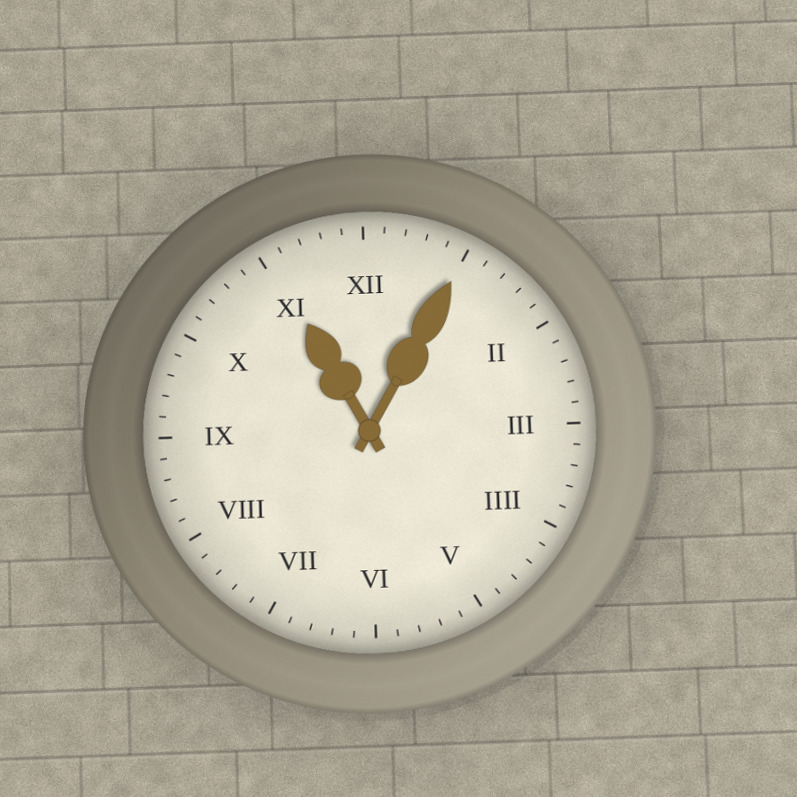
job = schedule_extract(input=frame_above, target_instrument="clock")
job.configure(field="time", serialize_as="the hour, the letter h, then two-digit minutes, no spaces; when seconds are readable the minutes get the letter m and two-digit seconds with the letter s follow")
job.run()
11h05
